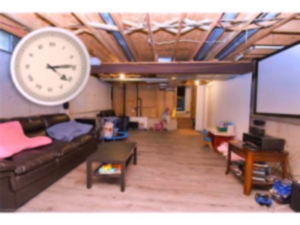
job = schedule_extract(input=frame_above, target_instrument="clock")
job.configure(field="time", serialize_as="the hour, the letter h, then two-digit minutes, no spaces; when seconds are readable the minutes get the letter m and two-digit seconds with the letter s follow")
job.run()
4h14
